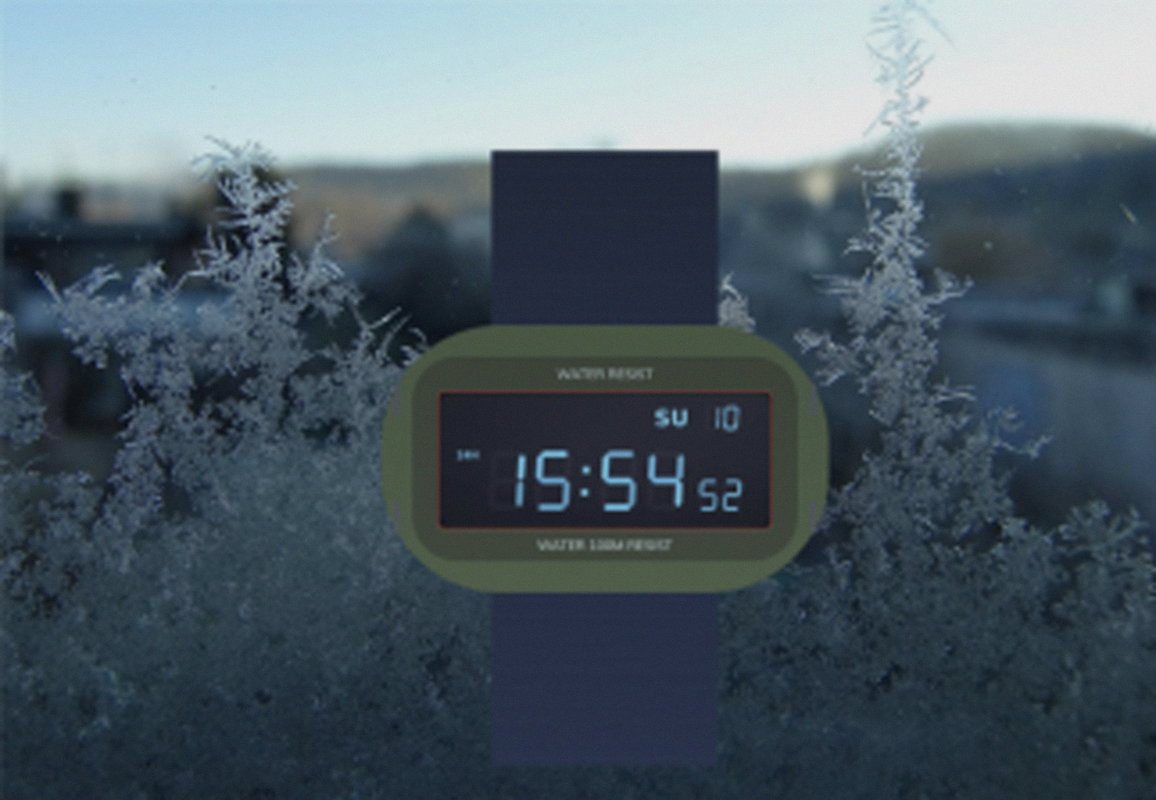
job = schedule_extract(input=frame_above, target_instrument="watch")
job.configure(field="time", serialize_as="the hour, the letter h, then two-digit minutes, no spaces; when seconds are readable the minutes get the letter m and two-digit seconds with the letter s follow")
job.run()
15h54m52s
